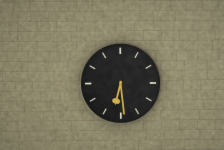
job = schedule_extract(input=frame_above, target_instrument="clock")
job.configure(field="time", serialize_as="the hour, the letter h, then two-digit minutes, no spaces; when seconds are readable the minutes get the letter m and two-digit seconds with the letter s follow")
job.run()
6h29
